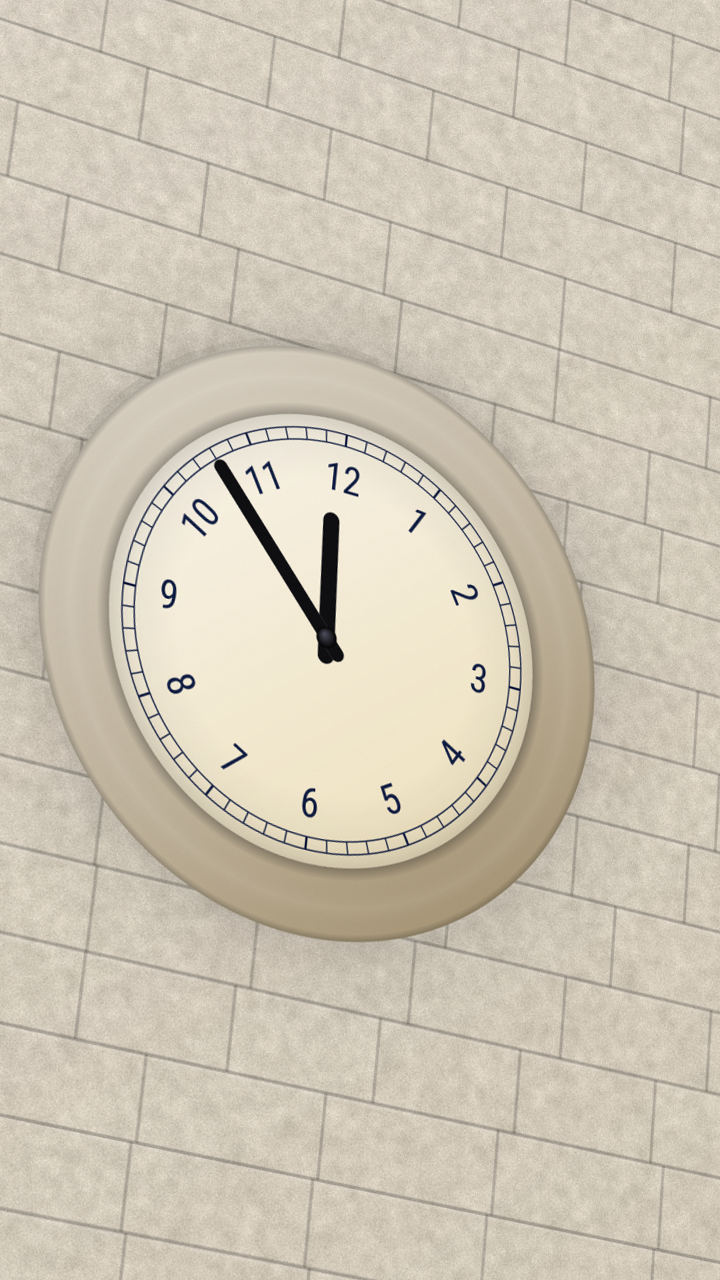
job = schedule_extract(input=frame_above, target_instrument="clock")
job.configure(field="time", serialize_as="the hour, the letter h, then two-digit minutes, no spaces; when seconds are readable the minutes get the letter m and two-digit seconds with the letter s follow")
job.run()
11h53
